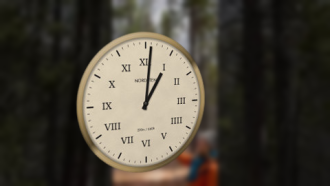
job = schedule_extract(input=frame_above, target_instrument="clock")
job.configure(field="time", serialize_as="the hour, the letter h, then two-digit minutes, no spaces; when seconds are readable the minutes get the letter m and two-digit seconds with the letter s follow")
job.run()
1h01
